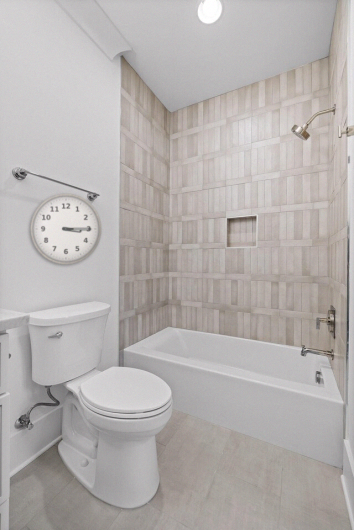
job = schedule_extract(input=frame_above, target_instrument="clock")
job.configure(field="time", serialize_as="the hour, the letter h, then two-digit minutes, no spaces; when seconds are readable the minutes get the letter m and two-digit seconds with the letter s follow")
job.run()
3h15
